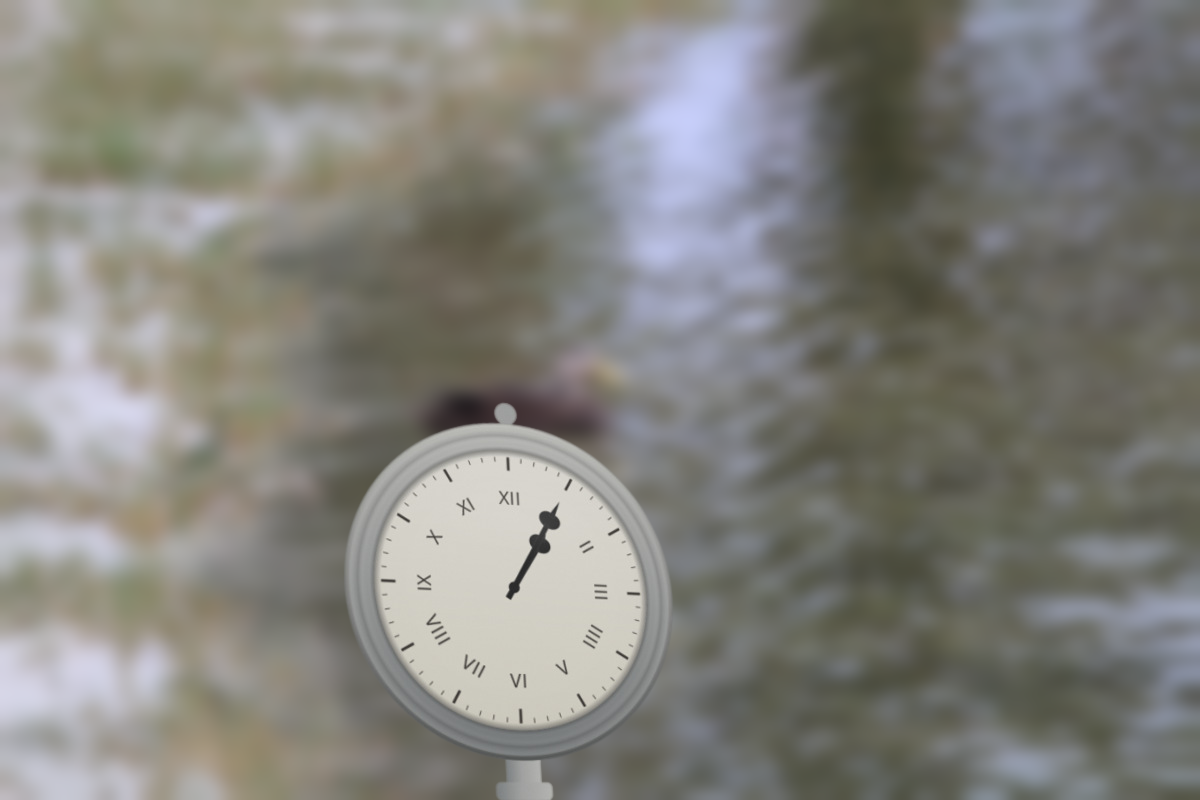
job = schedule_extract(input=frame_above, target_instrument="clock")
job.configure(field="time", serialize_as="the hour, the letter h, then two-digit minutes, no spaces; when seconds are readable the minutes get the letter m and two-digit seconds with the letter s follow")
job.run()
1h05
